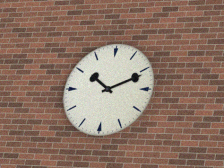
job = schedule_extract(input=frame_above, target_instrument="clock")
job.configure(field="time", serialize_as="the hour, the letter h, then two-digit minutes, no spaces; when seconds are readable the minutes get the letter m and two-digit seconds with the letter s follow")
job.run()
10h11
